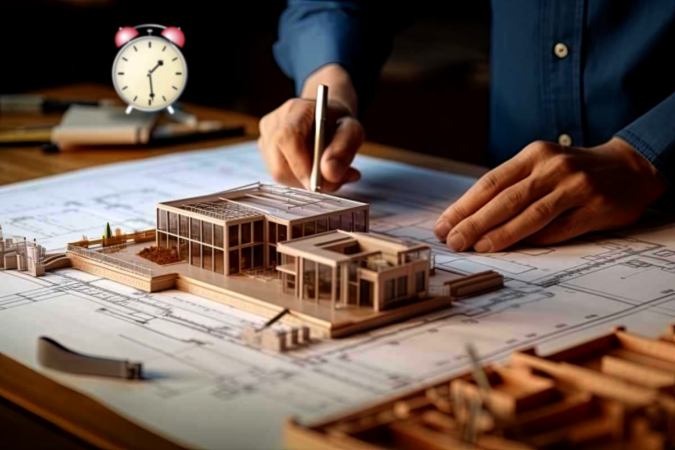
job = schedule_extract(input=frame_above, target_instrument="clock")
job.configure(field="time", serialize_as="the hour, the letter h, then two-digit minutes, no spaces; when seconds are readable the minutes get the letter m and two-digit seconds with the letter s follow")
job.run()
1h29
